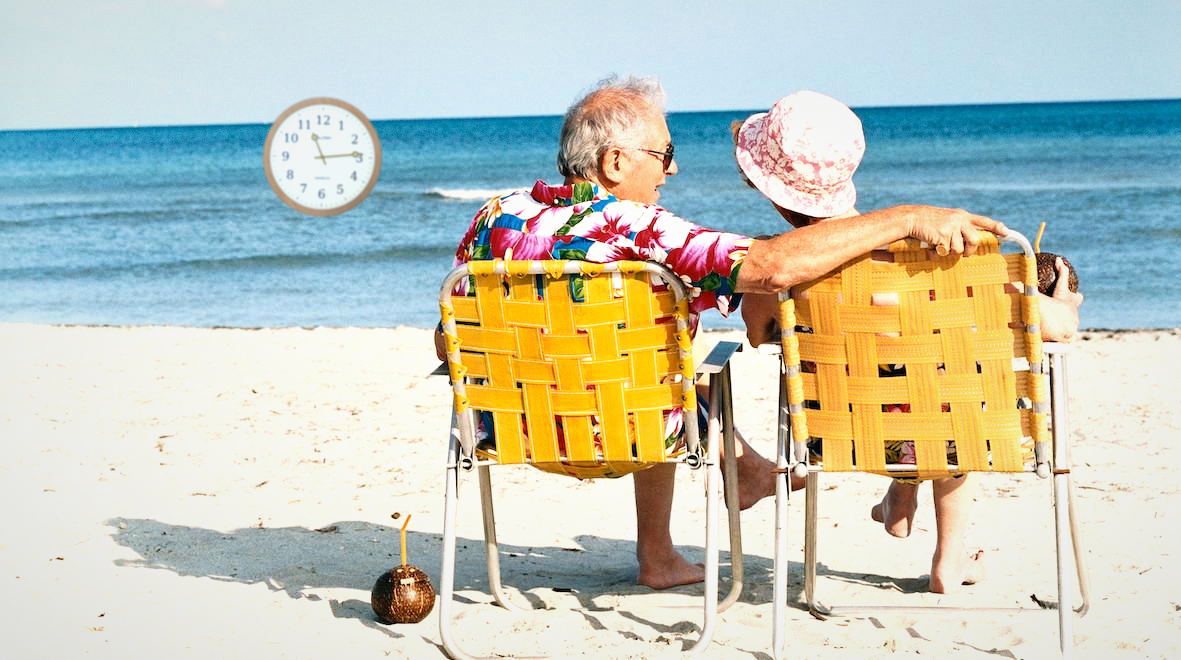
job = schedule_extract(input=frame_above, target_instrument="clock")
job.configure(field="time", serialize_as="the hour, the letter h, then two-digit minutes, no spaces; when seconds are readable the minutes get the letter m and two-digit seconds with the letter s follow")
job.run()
11h14
